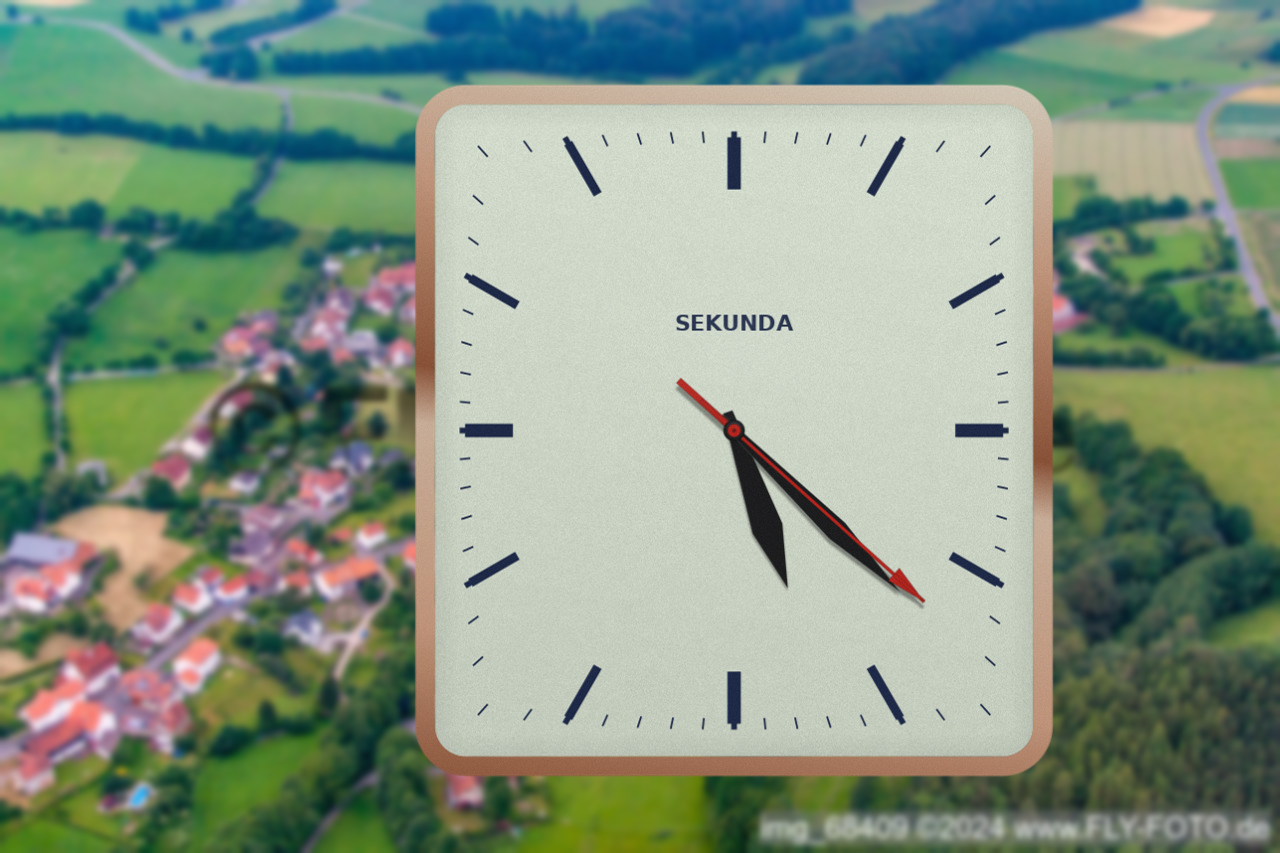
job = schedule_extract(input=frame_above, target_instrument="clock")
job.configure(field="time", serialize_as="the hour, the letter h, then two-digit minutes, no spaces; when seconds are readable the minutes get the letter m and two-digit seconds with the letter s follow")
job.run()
5h22m22s
